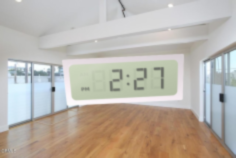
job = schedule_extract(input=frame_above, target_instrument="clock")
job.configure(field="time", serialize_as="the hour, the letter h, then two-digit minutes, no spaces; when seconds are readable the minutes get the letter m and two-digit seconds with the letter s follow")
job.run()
2h27
